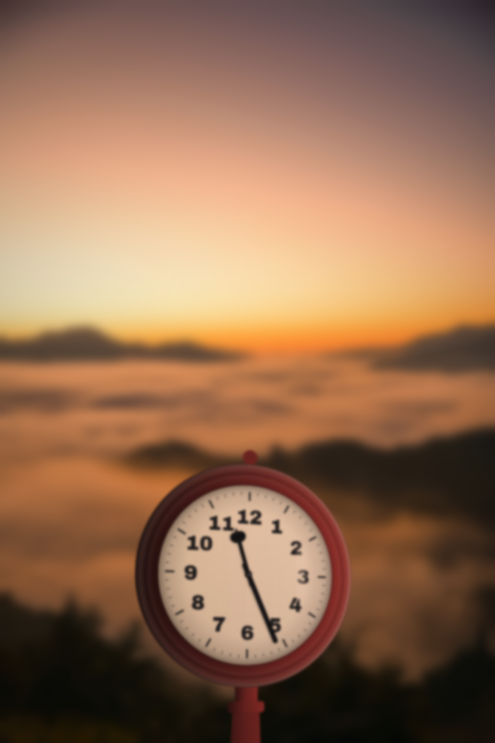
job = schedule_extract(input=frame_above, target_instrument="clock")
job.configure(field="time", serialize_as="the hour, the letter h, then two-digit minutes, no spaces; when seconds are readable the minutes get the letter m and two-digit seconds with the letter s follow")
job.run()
11h26
